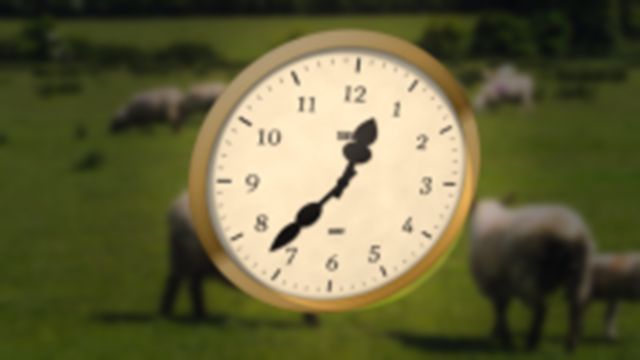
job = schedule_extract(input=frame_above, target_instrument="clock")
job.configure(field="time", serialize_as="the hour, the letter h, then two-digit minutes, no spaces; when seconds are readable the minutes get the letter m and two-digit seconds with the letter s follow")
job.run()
12h37
